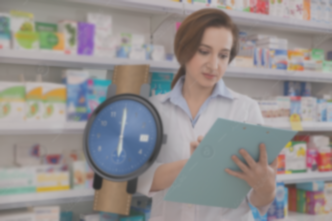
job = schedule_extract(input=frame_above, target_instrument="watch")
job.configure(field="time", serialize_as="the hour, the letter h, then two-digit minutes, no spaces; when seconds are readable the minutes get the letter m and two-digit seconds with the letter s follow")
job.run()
6h00
